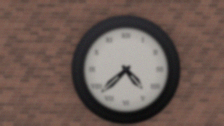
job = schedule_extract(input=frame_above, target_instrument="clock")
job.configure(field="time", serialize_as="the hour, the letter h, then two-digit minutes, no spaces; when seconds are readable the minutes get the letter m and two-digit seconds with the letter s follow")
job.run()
4h38
